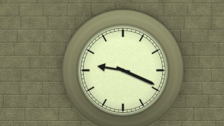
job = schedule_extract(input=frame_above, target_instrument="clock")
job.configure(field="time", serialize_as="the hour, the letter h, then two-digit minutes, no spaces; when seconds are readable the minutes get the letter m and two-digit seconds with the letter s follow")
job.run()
9h19
